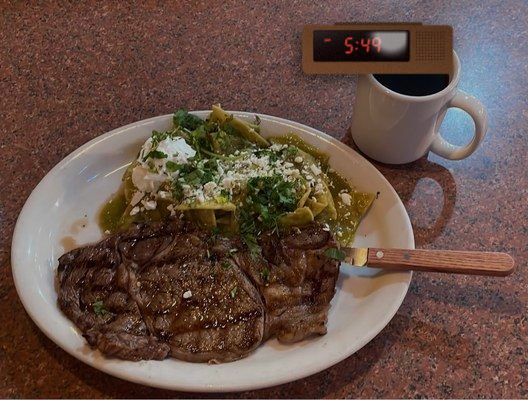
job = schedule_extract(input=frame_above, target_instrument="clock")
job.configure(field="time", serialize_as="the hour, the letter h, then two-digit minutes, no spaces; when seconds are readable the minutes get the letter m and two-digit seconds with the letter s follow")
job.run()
5h49
